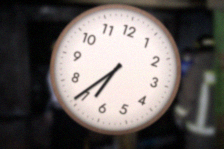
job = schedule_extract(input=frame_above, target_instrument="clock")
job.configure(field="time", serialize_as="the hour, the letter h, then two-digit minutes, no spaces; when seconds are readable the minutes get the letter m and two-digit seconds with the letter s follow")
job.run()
6h36
